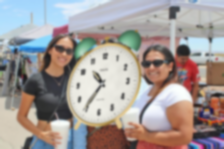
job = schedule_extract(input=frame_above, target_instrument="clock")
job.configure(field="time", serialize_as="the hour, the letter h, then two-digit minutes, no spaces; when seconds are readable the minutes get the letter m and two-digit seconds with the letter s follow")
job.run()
10h36
